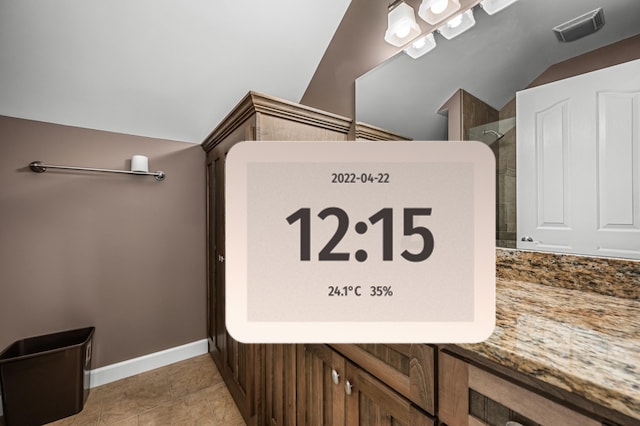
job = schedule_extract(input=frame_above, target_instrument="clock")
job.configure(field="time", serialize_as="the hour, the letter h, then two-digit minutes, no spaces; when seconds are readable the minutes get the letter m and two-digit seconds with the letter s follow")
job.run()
12h15
